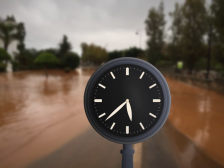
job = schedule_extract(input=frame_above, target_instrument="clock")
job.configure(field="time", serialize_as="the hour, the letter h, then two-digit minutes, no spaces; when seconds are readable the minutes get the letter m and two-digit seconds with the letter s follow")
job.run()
5h38
